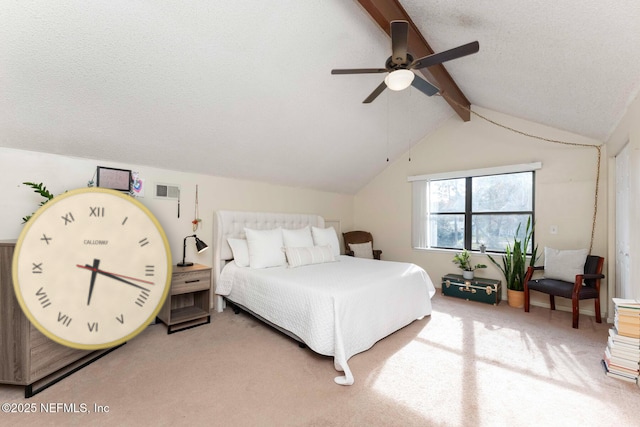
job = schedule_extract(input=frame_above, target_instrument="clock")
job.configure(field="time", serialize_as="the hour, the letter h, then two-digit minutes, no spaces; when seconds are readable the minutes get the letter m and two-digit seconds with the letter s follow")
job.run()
6h18m17s
